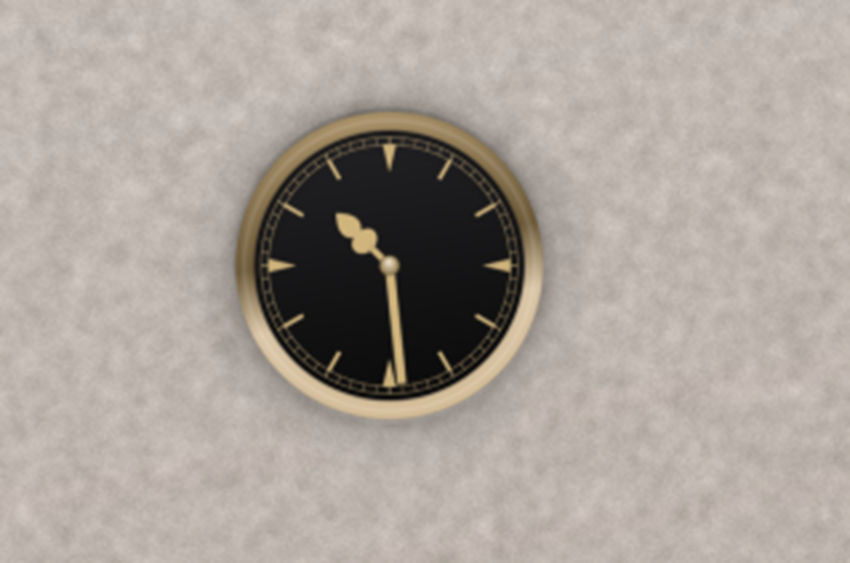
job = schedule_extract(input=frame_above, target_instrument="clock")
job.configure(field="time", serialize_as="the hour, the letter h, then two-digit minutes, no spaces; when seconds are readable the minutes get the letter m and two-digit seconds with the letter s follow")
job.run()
10h29
